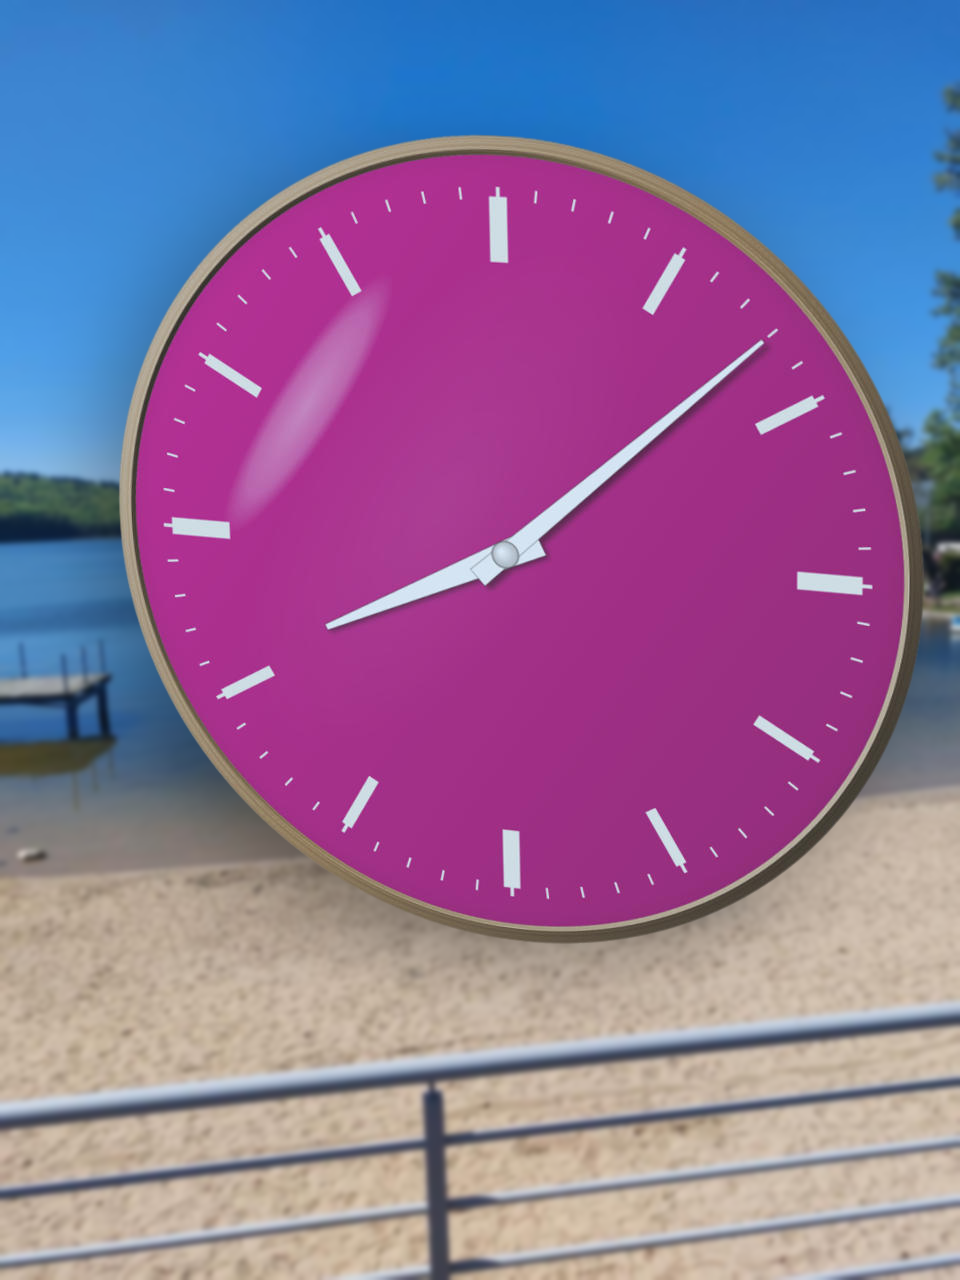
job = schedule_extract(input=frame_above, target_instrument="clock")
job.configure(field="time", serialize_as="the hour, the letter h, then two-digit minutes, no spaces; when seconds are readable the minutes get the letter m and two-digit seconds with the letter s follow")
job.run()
8h08
